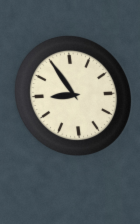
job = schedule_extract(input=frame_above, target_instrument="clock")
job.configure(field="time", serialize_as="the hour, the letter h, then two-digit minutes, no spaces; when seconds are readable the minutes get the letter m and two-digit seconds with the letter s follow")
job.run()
8h55
